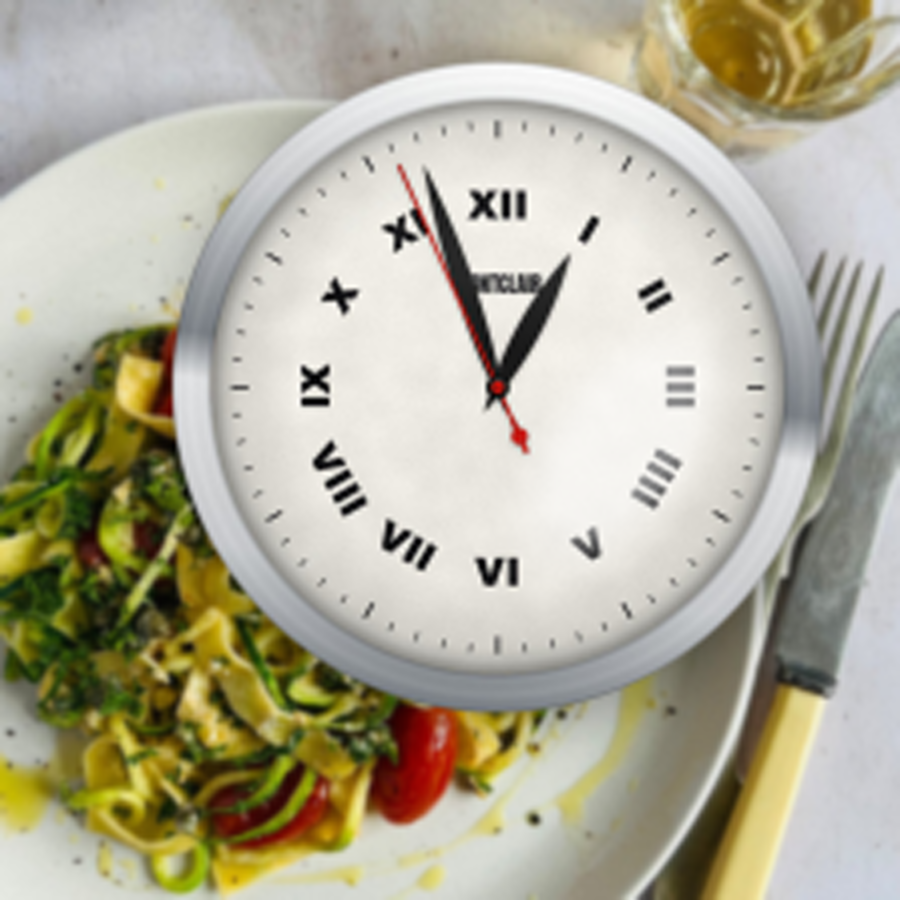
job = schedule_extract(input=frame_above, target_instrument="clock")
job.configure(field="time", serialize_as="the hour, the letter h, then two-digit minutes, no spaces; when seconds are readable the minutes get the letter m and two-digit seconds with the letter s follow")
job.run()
12h56m56s
